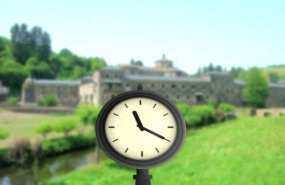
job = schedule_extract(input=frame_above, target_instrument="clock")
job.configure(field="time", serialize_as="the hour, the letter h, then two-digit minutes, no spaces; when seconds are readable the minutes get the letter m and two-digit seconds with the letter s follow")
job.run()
11h20
